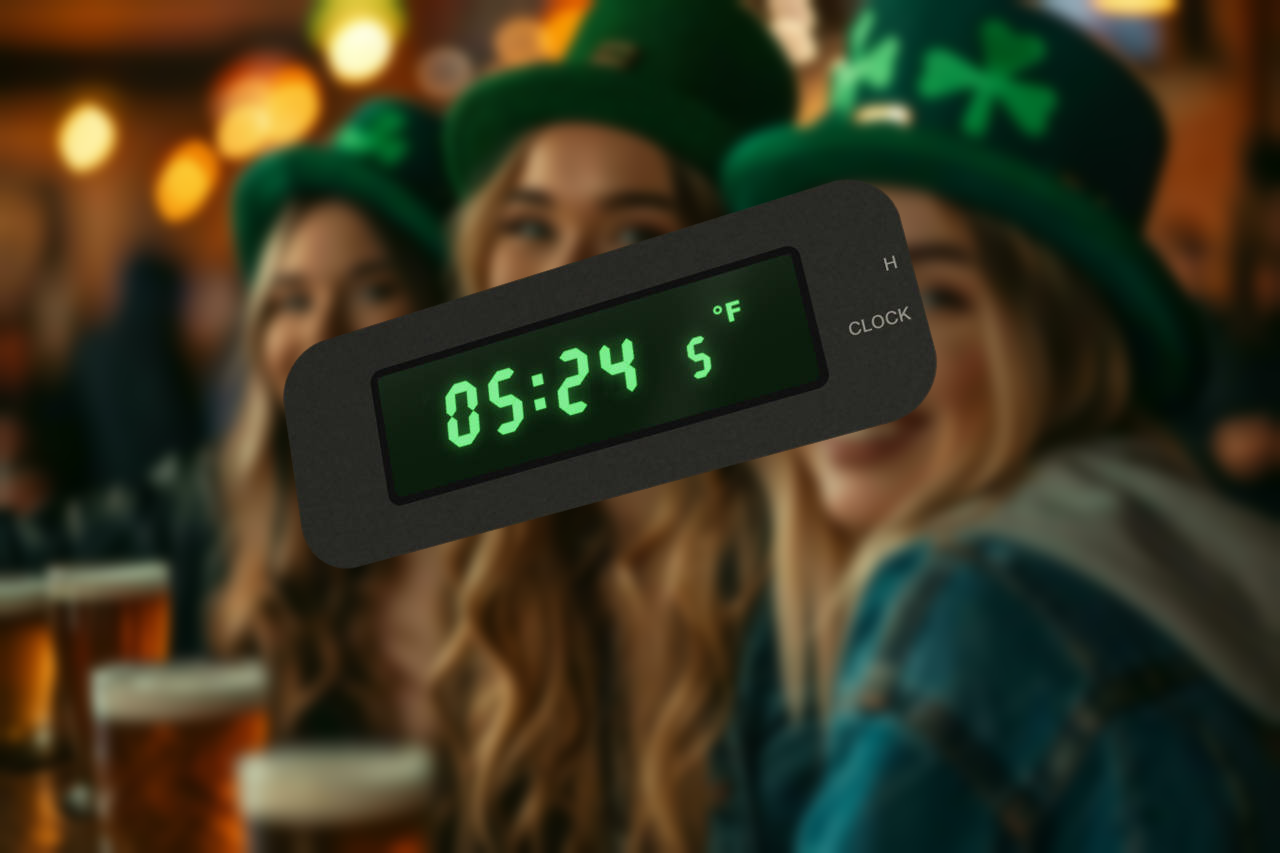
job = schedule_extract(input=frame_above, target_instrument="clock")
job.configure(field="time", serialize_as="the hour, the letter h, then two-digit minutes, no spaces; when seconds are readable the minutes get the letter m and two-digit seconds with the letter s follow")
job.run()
5h24
